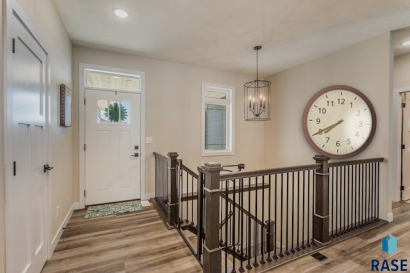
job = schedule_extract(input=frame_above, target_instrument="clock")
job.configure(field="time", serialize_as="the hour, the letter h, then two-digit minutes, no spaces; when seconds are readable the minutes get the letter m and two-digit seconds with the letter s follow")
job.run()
7h40
